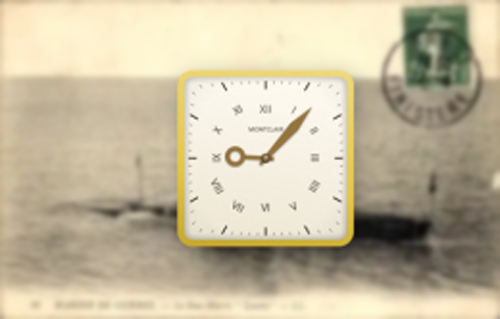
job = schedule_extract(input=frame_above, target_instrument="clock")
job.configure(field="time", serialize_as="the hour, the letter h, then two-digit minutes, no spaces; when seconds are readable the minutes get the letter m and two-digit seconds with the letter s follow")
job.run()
9h07
